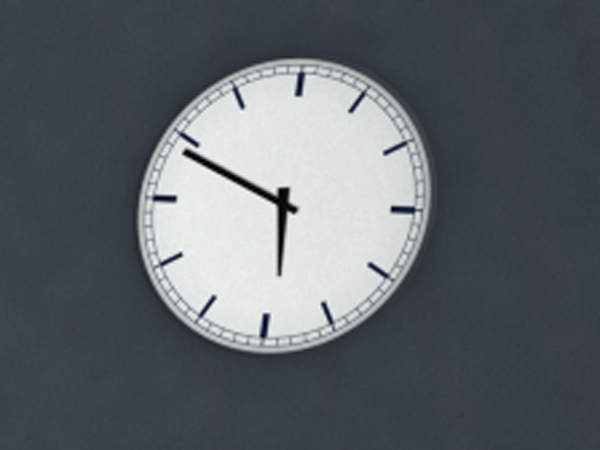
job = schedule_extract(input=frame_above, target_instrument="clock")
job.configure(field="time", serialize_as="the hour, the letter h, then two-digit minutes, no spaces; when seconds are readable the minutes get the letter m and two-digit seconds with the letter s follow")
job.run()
5h49
